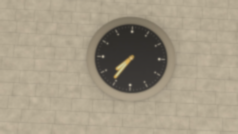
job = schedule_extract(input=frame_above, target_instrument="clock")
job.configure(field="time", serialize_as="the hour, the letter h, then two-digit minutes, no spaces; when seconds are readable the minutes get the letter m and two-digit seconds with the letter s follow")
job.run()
7h36
